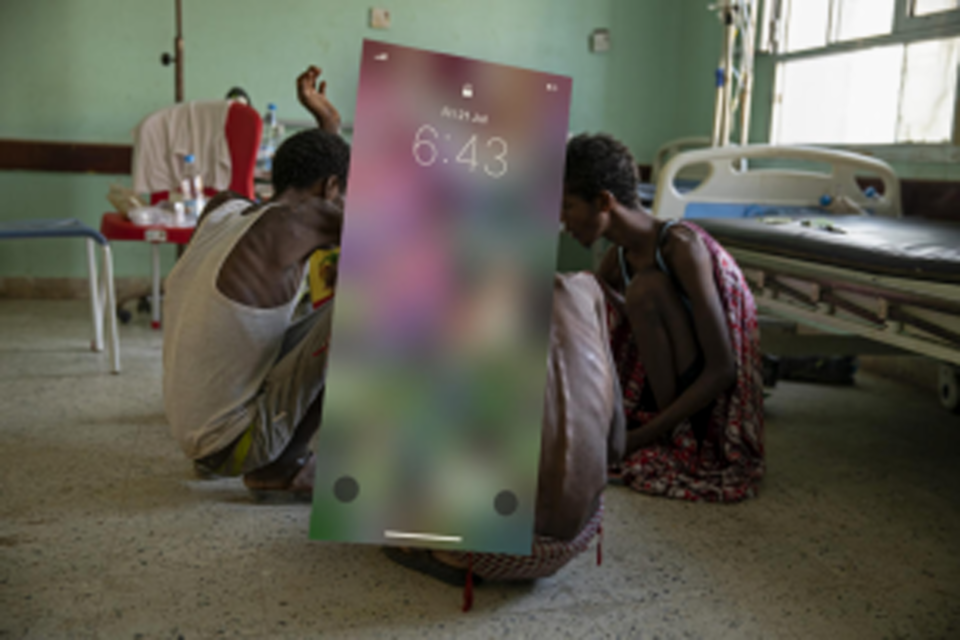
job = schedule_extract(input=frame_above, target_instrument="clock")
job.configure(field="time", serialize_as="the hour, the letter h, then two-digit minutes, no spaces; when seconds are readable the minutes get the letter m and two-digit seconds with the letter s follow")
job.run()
6h43
